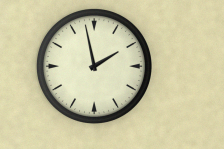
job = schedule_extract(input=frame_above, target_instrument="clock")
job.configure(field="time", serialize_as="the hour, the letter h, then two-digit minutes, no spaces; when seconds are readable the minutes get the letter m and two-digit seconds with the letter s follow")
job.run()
1h58
